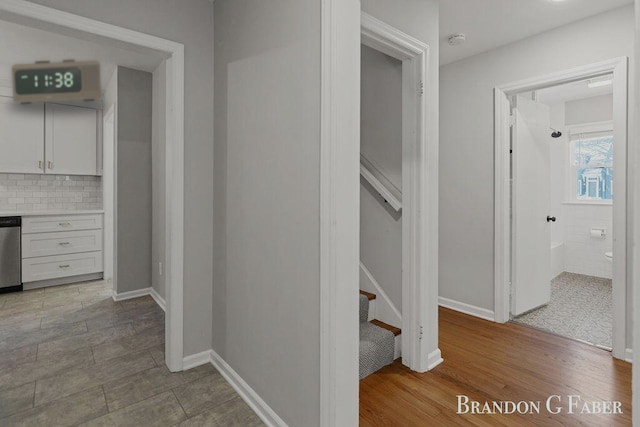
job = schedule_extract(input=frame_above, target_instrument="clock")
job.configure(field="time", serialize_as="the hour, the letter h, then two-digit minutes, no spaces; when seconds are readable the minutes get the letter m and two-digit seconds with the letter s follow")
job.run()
11h38
